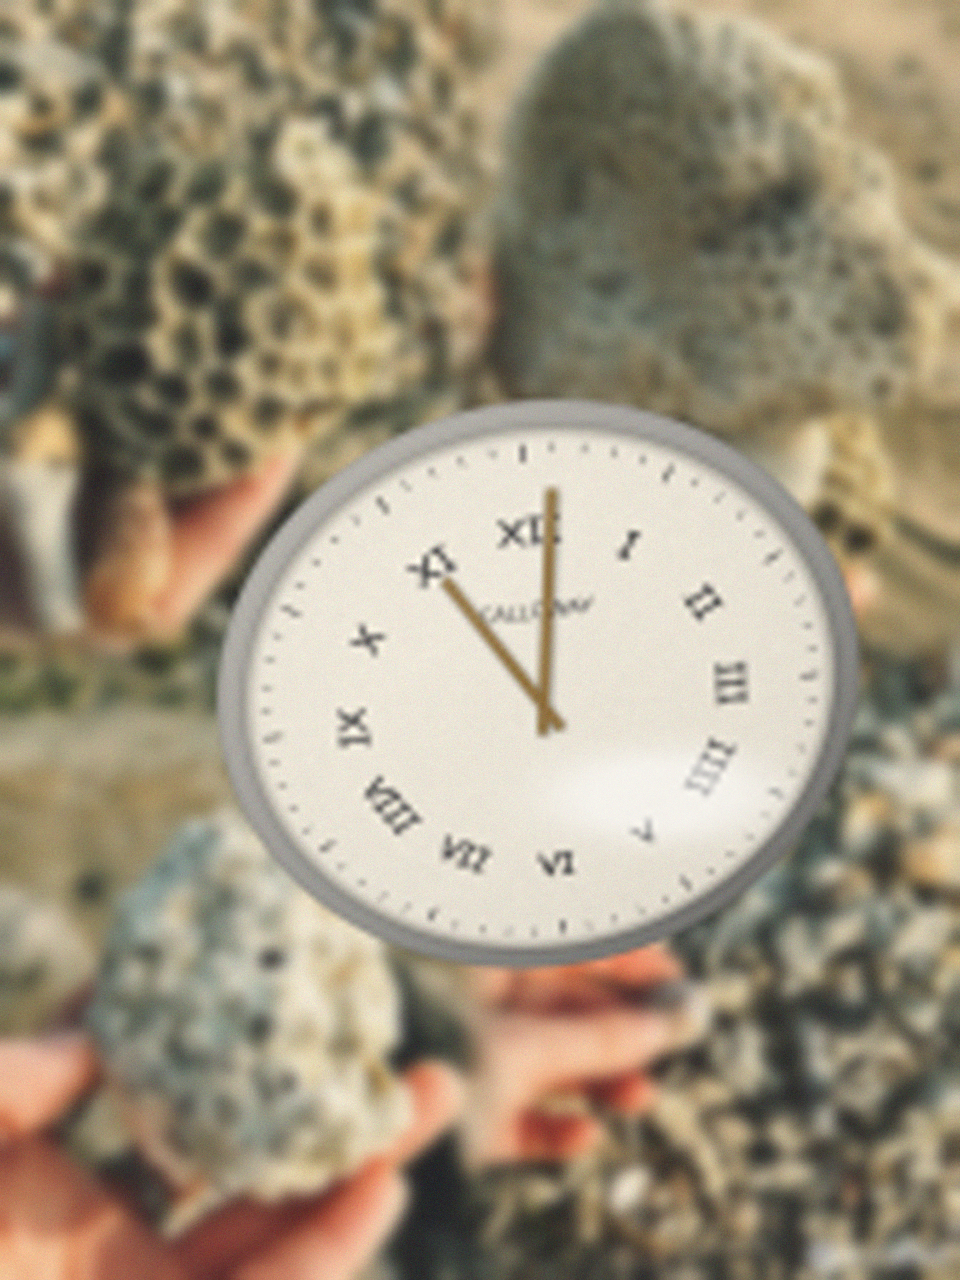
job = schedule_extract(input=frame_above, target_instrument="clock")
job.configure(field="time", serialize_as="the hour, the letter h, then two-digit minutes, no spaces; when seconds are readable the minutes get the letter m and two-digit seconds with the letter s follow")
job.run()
11h01
